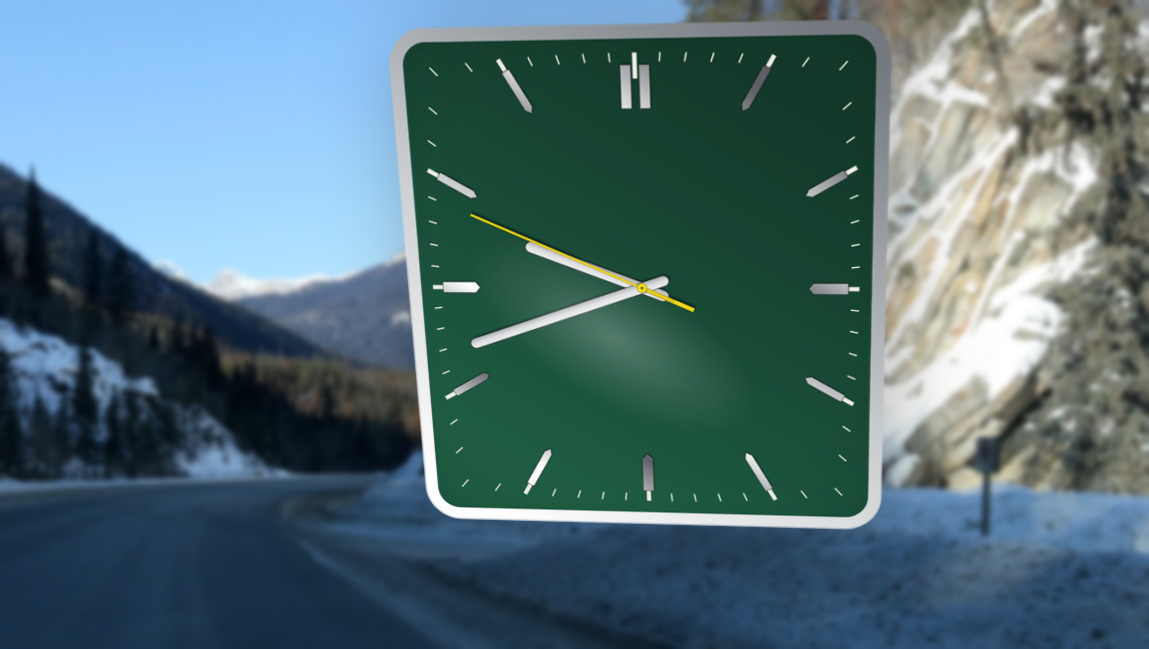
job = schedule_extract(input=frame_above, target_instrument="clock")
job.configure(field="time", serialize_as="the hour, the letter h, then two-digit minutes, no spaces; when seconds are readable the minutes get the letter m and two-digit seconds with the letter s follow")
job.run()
9h41m49s
